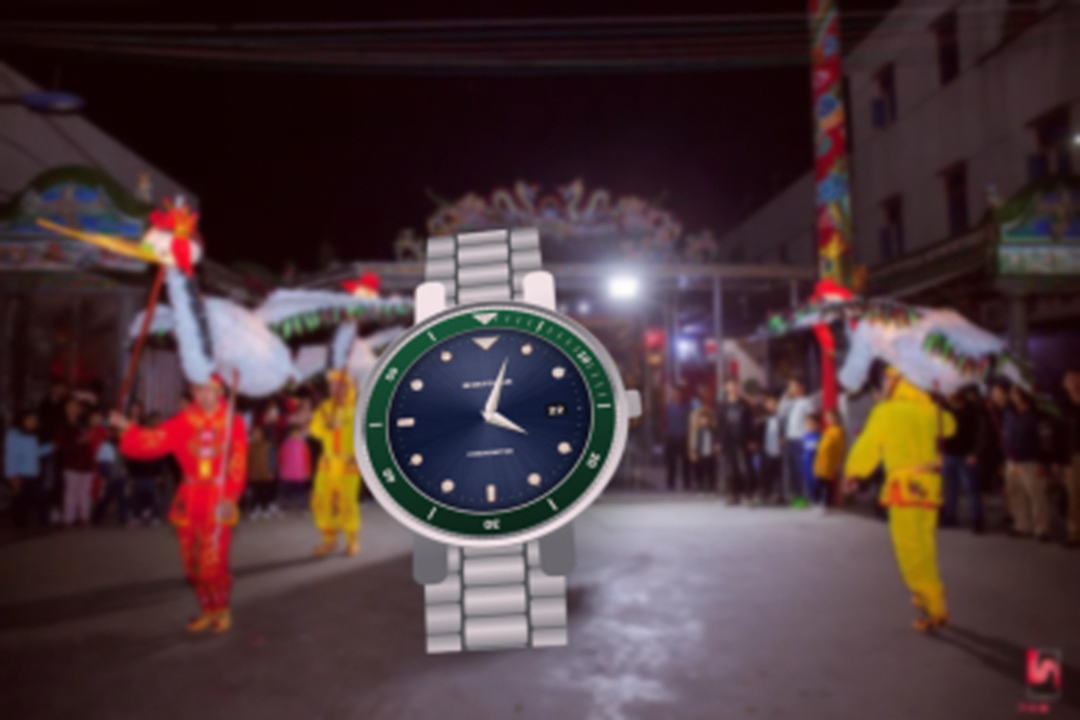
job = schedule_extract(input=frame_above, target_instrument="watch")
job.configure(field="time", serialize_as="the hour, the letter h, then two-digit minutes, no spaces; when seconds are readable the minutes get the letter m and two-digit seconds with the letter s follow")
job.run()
4h03
